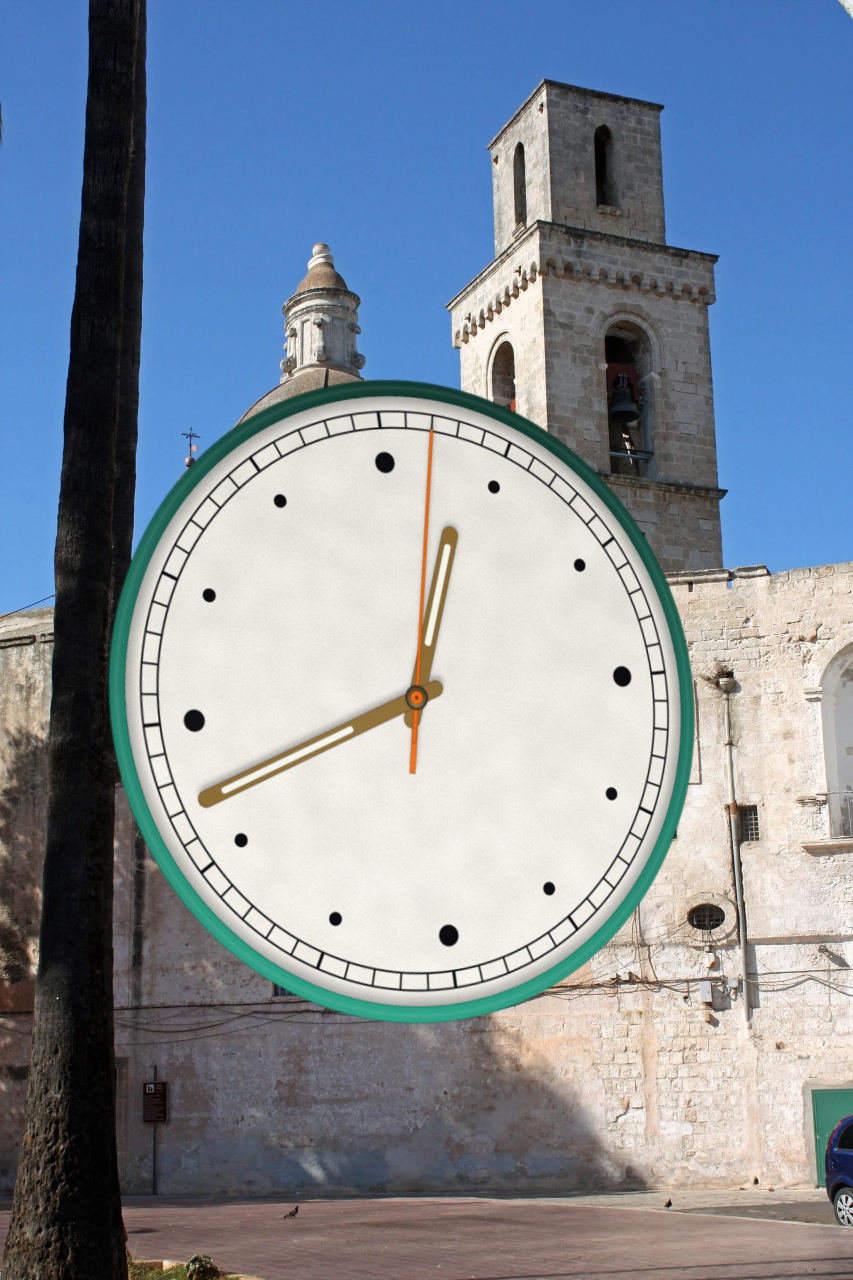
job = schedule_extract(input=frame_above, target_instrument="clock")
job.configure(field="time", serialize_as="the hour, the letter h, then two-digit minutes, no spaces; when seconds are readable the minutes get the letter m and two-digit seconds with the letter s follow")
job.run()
12h42m02s
